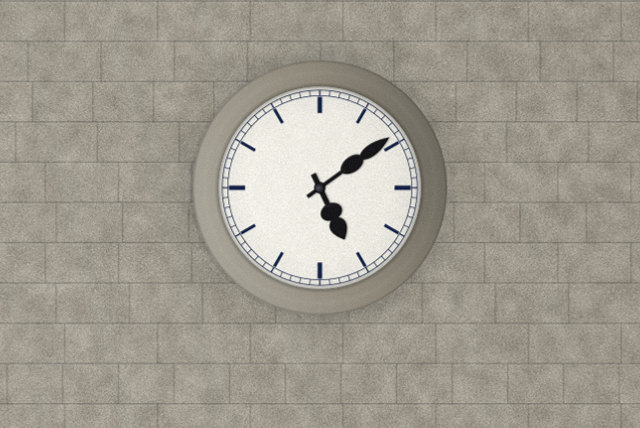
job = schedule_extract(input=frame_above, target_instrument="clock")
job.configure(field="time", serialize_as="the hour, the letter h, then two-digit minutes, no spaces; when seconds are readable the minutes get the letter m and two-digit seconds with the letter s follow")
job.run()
5h09
